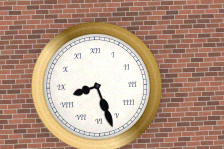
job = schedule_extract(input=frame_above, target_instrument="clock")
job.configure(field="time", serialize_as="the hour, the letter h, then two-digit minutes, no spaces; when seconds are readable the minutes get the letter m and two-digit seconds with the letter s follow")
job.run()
8h27
